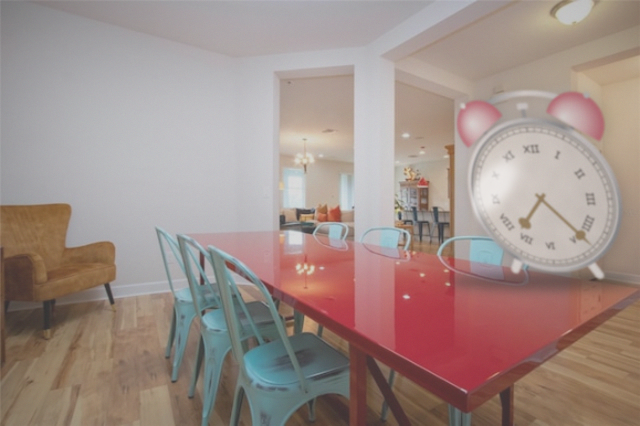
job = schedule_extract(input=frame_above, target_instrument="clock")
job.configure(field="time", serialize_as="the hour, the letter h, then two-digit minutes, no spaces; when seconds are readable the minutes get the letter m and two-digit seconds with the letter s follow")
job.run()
7h23
